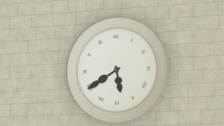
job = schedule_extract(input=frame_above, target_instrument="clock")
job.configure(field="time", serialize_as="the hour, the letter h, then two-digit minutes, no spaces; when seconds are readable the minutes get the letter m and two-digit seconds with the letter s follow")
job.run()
5h40
